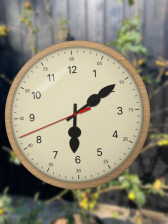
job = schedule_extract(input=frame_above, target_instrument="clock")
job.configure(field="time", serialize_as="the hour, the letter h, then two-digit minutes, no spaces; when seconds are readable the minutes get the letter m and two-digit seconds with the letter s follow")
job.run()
6h09m42s
